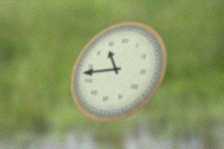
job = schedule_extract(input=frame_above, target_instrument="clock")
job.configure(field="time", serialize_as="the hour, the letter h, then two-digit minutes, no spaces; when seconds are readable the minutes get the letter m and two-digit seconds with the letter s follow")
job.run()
10h43
